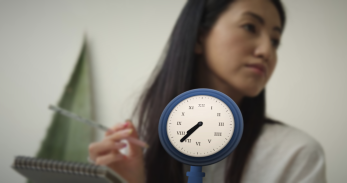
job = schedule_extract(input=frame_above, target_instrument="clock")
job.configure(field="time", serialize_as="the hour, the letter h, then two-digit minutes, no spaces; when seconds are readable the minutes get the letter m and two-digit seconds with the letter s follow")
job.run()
7h37
